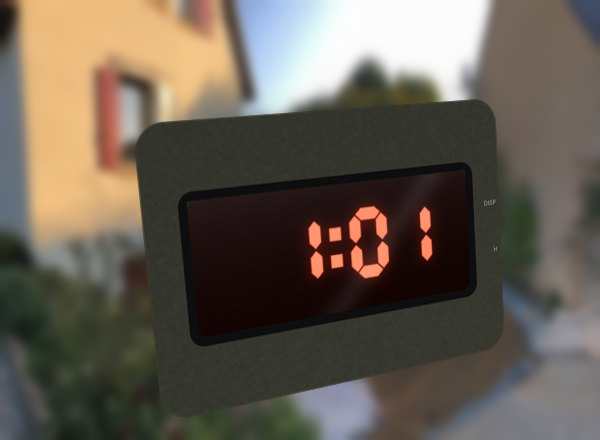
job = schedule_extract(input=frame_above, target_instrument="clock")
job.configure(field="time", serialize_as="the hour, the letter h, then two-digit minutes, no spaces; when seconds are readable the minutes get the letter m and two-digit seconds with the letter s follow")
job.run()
1h01
